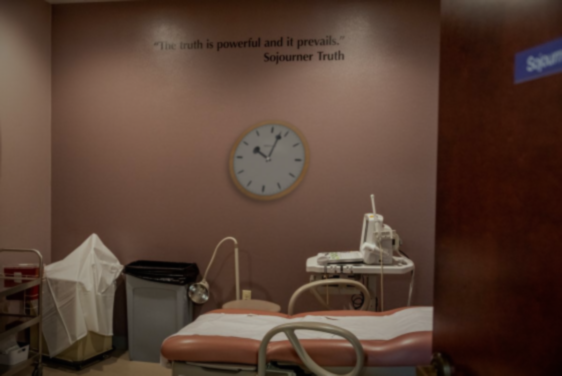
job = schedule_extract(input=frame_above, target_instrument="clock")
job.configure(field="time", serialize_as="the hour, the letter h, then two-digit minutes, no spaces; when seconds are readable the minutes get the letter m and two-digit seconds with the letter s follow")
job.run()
10h03
